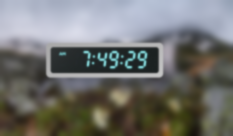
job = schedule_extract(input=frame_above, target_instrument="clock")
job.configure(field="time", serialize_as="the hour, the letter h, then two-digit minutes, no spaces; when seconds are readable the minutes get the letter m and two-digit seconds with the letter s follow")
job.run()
7h49m29s
